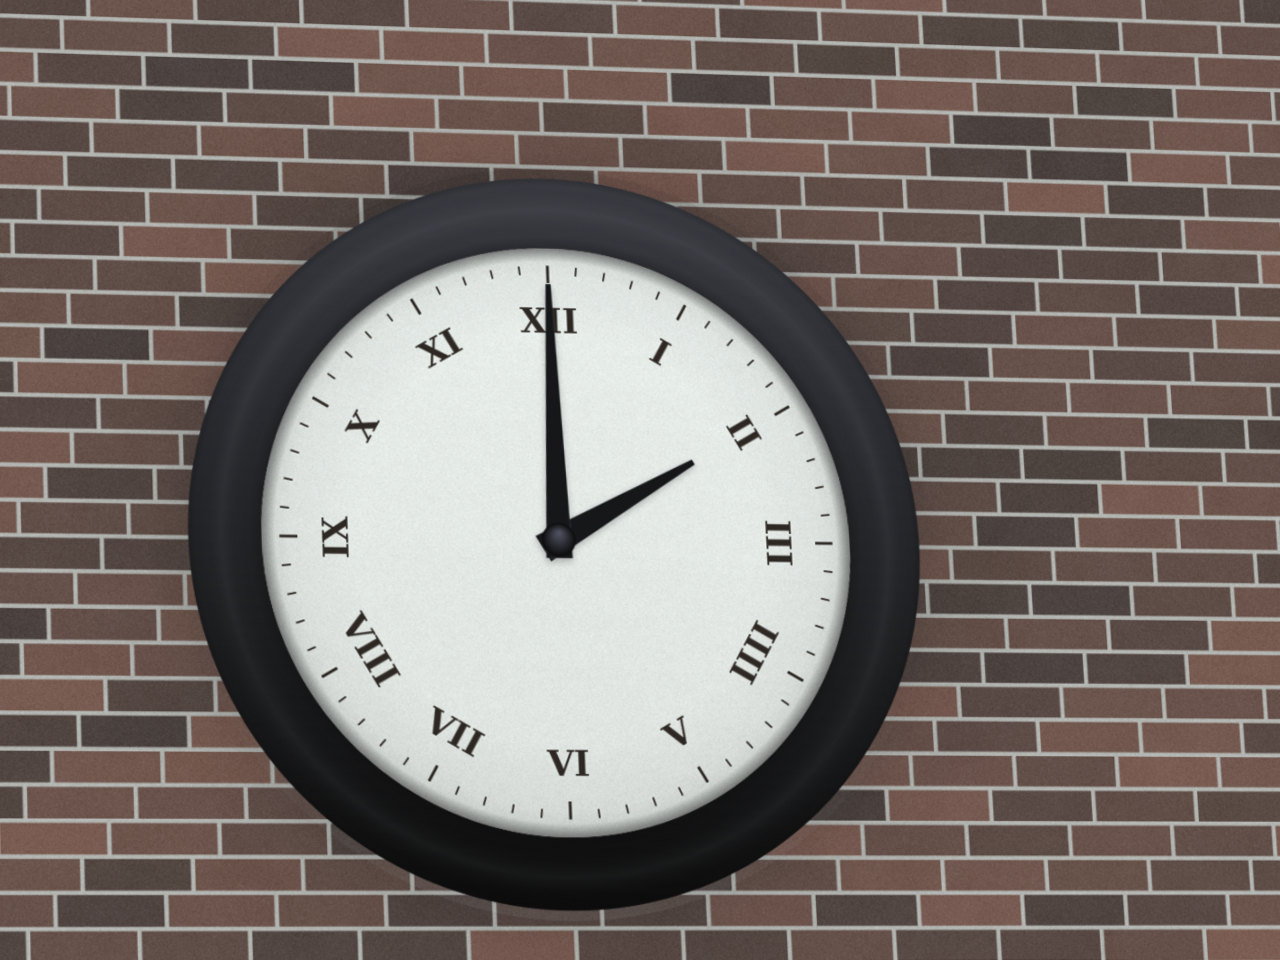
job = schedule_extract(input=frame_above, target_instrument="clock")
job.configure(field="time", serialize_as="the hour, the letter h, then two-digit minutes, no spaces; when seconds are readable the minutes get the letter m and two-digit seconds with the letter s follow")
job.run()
2h00
